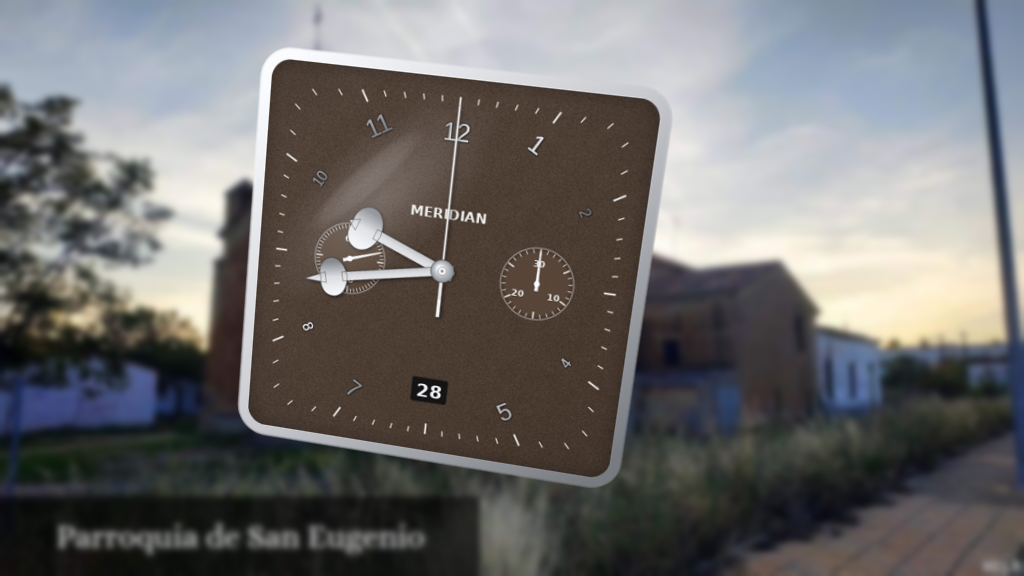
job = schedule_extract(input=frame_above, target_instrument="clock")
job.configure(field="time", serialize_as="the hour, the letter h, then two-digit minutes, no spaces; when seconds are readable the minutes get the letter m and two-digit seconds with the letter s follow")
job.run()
9h43m12s
